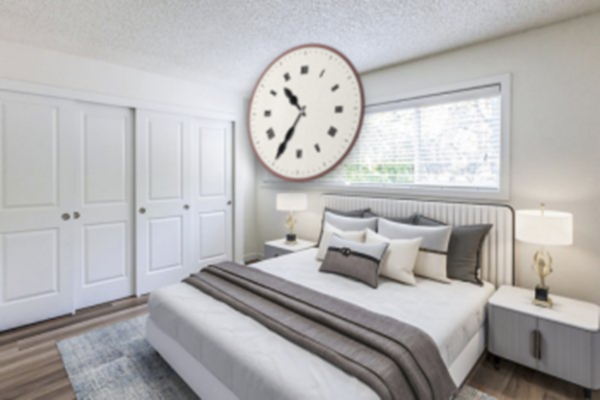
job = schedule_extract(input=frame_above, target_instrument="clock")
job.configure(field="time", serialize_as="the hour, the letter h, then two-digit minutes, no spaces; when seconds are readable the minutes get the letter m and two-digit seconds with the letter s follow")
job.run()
10h35
